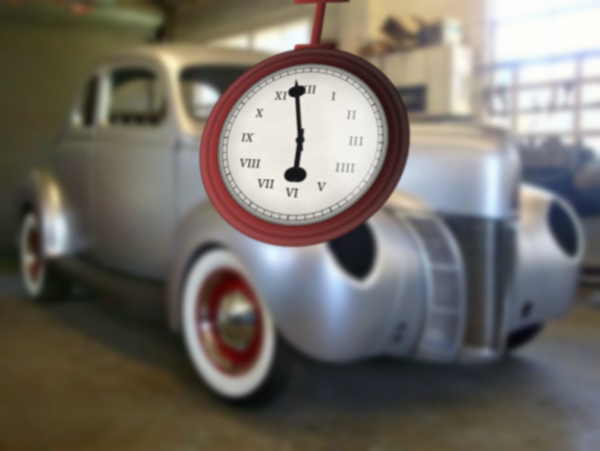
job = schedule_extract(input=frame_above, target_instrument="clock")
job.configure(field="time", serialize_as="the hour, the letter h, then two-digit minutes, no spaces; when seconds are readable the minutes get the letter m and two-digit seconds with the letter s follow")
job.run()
5h58
